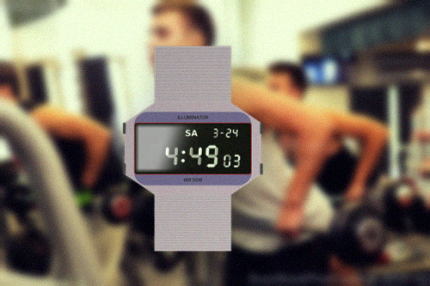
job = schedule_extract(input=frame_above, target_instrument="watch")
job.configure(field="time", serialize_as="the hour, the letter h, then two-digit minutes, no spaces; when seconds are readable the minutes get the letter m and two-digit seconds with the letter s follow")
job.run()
4h49m03s
